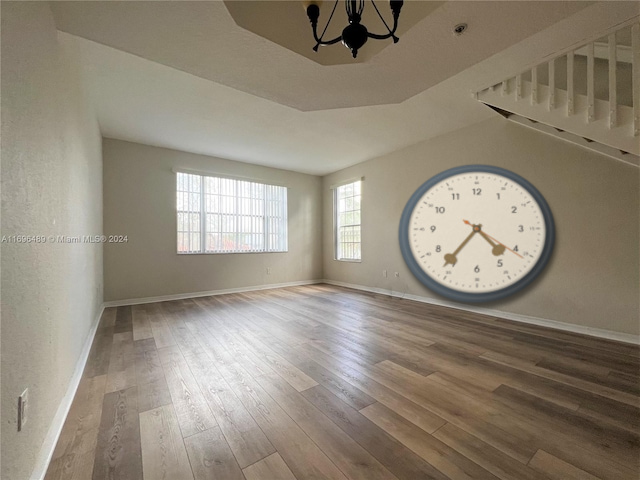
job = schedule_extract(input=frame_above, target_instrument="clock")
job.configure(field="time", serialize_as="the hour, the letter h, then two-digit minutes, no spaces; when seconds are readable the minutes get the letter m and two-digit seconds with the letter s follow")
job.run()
4h36m21s
